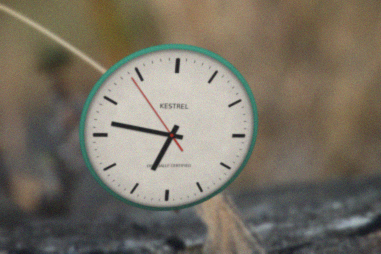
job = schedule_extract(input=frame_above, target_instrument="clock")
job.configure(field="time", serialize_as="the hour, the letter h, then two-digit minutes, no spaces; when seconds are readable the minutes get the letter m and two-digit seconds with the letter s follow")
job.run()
6h46m54s
